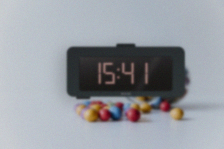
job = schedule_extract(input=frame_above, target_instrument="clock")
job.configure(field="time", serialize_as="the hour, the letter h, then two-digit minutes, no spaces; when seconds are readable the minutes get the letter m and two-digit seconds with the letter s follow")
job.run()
15h41
